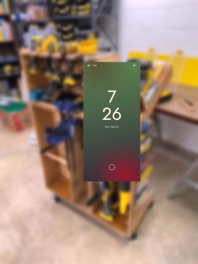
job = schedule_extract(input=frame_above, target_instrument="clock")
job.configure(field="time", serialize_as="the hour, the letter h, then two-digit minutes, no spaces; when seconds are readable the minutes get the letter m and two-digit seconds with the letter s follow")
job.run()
7h26
